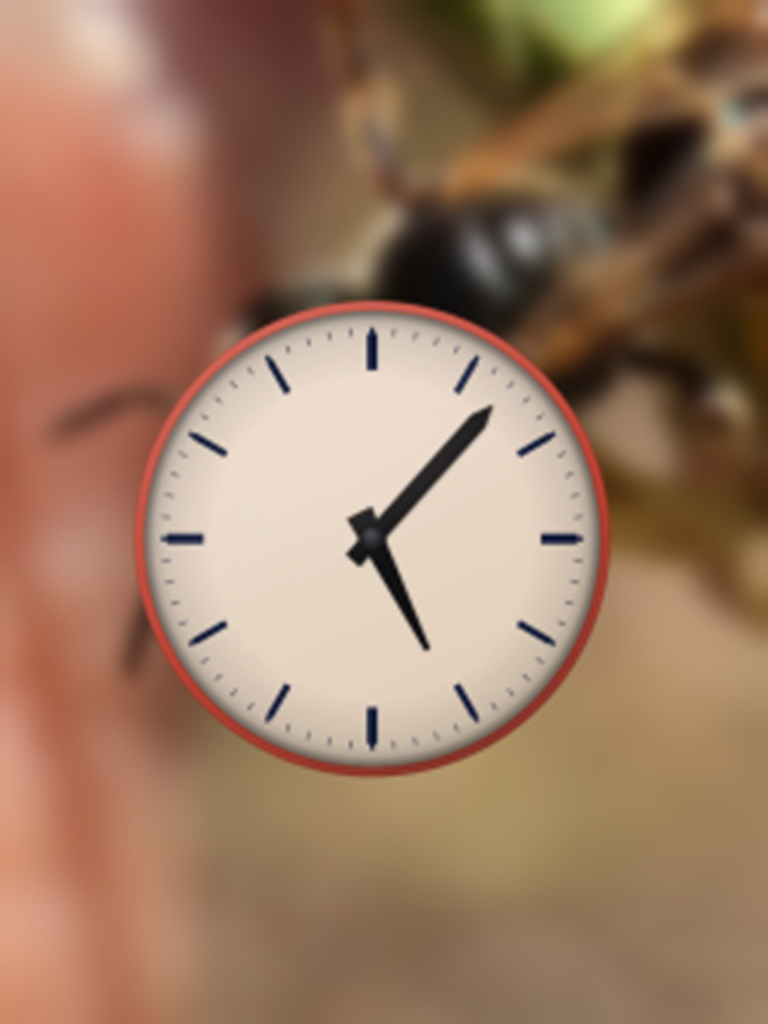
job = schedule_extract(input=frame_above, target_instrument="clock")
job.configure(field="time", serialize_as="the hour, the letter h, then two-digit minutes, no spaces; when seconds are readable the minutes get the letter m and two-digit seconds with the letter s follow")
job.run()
5h07
